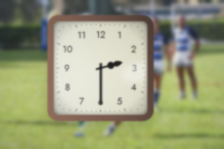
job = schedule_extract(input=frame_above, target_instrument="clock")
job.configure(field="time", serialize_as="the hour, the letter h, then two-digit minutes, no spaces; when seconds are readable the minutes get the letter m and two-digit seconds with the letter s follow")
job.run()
2h30
